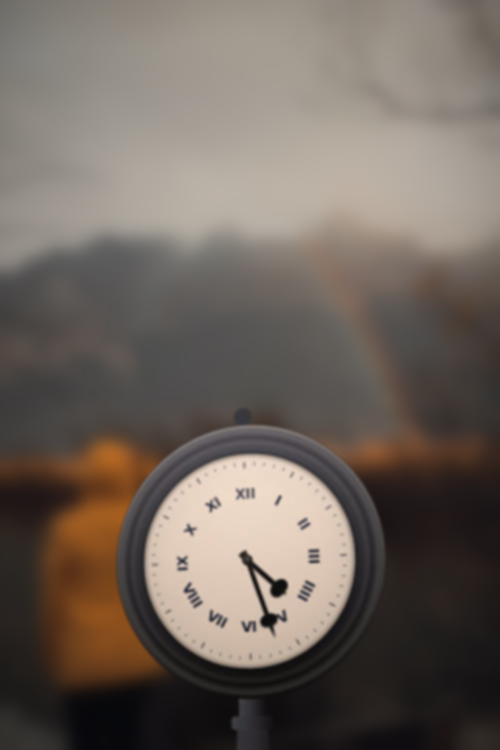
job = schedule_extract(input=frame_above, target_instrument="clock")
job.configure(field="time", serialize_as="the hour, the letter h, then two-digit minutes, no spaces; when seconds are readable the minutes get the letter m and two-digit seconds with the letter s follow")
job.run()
4h27
